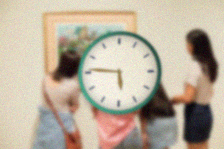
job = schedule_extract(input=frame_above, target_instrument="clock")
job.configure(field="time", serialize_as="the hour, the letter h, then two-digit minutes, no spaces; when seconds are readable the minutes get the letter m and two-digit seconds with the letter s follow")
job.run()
5h46
